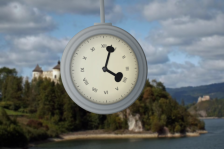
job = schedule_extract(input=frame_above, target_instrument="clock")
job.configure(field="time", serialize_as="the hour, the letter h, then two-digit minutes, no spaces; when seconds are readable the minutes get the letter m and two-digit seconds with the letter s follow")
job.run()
4h03
